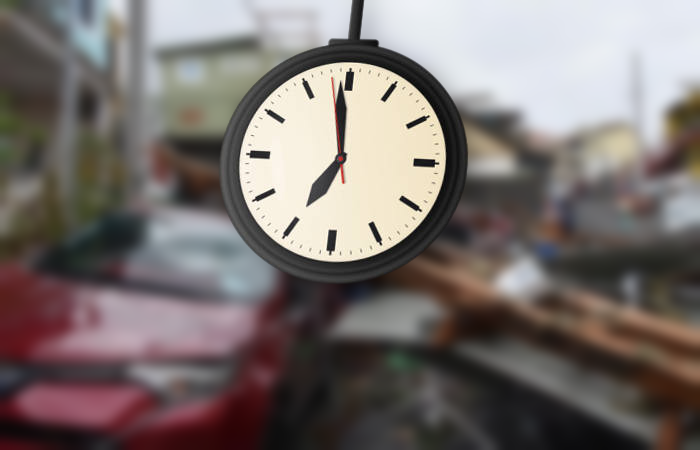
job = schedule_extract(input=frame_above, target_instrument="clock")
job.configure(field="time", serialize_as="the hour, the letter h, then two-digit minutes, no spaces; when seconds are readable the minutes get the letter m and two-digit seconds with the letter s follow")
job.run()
6h58m58s
